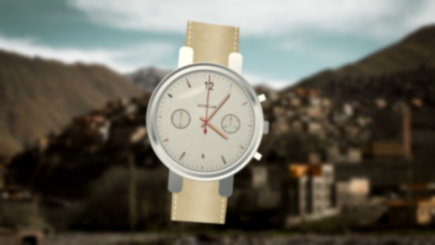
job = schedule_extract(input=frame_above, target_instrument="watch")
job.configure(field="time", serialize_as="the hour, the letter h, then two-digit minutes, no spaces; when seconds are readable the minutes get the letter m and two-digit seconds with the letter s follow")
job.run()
4h06
